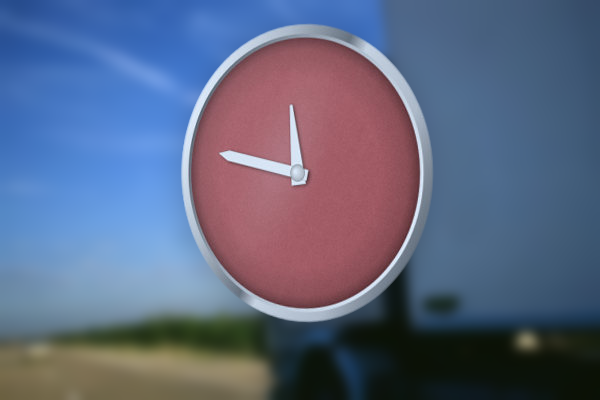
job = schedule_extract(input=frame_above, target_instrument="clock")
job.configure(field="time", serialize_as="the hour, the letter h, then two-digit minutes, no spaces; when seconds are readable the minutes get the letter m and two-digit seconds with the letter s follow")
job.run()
11h47
